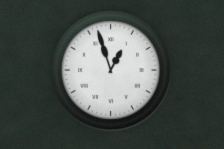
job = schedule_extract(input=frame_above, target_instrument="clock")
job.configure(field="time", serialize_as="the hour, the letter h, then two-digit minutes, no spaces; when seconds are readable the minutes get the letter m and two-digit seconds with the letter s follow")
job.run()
12h57
